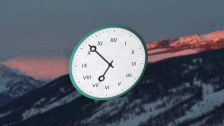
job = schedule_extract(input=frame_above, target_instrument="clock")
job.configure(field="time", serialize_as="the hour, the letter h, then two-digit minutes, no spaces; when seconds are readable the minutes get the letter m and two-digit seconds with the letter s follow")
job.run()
6h52
